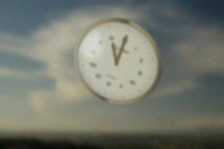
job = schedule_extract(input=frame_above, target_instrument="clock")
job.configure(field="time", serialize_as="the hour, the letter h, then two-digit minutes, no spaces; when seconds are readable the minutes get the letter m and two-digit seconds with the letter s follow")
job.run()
11h00
